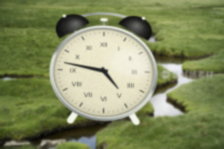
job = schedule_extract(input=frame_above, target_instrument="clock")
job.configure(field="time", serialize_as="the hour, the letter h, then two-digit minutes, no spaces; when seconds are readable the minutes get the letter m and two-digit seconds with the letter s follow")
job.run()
4h47
